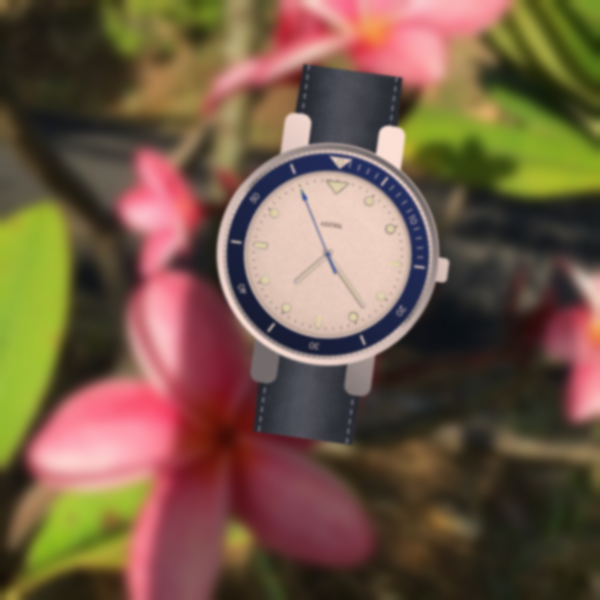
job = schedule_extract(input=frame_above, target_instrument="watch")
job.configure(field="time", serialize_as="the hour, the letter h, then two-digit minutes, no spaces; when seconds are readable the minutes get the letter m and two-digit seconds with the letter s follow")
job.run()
7h22m55s
